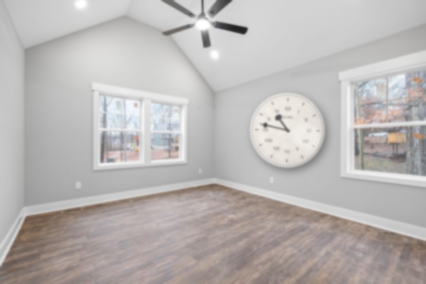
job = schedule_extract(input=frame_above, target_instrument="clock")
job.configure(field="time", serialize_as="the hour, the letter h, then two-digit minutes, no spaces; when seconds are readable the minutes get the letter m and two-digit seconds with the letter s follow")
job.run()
10h47
